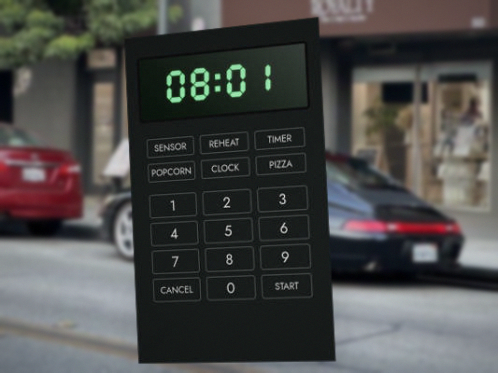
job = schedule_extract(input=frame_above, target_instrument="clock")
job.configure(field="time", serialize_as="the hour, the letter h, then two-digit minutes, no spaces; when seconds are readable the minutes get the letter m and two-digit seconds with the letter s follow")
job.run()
8h01
